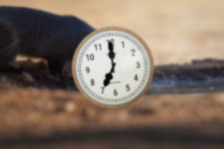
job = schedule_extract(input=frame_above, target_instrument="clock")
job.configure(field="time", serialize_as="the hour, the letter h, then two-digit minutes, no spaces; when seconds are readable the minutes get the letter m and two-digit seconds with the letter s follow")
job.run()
7h00
